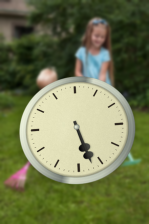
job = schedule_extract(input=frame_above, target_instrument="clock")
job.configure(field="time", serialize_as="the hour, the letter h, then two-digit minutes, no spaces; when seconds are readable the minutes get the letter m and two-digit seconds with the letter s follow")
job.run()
5h27
